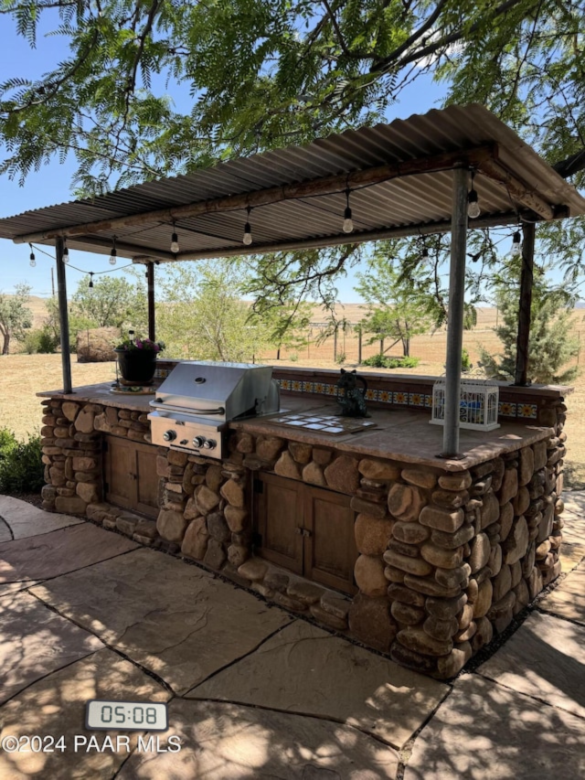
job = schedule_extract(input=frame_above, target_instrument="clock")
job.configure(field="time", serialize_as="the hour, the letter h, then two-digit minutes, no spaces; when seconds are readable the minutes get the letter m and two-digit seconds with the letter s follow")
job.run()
5h08
